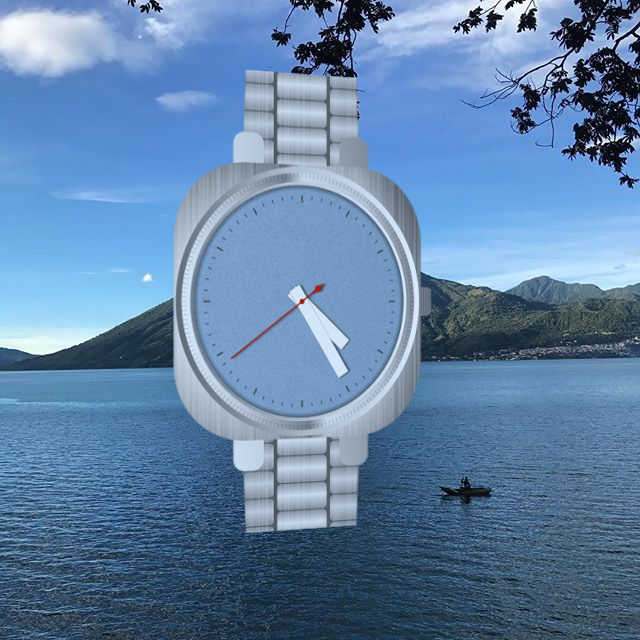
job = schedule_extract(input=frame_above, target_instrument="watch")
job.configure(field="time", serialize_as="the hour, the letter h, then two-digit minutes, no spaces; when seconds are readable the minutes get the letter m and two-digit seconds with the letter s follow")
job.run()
4h24m39s
